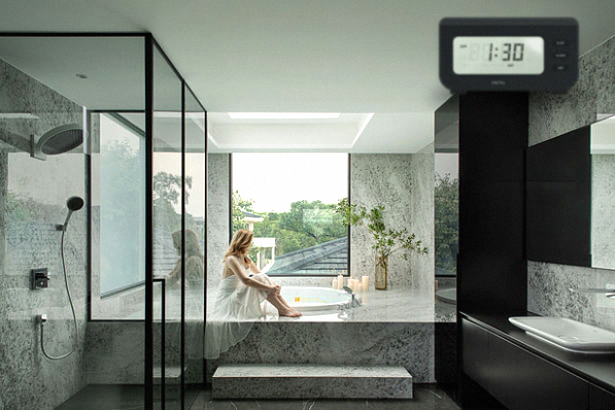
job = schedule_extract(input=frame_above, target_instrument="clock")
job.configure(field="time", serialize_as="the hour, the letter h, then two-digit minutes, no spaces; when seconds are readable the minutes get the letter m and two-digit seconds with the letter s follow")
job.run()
1h30
